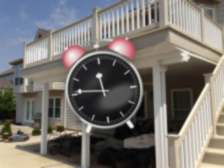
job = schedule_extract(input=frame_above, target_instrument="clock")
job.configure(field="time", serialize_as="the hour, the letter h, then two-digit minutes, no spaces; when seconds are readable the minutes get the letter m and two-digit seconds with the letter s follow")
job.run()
11h46
